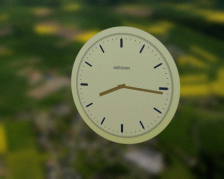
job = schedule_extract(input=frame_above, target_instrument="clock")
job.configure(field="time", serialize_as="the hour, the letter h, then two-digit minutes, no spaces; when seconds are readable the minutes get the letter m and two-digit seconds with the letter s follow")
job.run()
8h16
